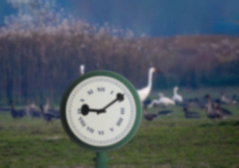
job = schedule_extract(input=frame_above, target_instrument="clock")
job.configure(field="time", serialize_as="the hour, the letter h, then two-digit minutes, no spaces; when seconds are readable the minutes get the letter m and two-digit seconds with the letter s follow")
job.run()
9h09
